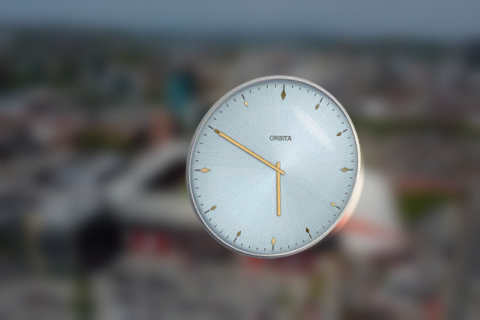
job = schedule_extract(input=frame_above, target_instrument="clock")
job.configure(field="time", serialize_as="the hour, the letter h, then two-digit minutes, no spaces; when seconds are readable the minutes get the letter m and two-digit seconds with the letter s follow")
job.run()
5h50
